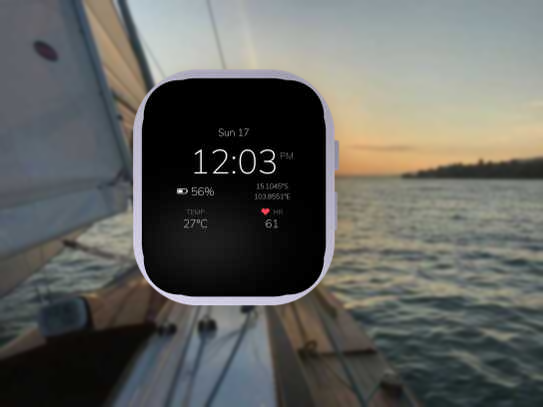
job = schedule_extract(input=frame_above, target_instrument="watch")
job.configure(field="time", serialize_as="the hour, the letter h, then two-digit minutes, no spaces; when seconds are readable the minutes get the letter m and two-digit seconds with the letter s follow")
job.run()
12h03
